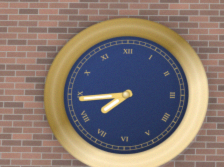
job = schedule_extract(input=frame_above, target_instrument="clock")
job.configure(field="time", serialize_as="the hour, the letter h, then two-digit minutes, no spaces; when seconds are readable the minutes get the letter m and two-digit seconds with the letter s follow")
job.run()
7h44
